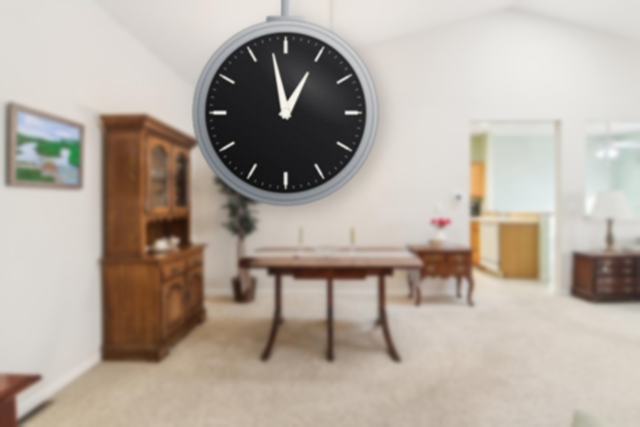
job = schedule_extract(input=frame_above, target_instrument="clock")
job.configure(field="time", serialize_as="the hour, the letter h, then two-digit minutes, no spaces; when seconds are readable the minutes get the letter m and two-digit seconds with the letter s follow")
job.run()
12h58
